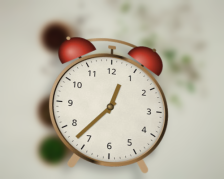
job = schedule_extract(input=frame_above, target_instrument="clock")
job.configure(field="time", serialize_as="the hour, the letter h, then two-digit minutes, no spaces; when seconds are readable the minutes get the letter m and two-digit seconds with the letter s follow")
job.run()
12h37
